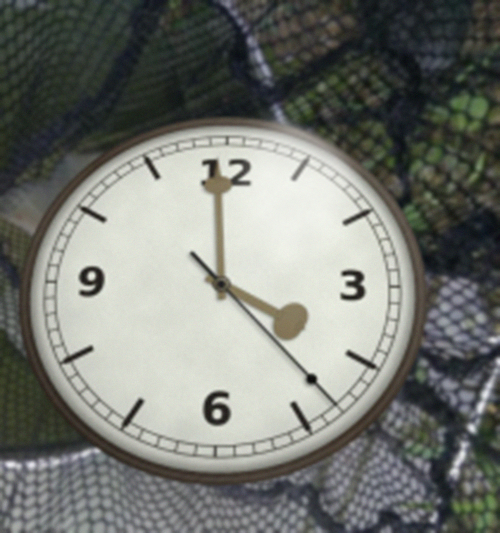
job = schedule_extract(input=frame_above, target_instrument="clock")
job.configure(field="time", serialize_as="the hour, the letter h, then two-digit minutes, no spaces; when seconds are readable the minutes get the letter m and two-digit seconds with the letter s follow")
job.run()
3h59m23s
